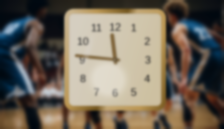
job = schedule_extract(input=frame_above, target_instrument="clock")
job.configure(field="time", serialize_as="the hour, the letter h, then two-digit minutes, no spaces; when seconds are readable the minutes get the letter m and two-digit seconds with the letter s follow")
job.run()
11h46
